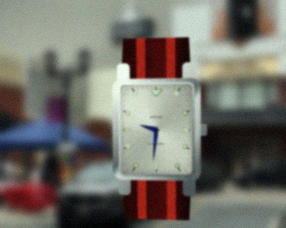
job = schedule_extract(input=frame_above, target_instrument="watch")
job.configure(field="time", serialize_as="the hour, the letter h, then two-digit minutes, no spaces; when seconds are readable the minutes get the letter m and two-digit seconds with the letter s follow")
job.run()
9h31
